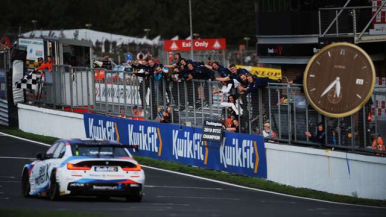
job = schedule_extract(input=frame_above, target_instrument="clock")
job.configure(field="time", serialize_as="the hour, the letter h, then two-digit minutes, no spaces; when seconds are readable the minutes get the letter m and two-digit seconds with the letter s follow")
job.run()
5h36
